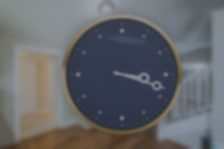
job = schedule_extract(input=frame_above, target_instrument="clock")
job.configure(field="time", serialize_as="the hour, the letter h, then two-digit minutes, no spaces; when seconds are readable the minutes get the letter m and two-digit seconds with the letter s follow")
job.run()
3h18
